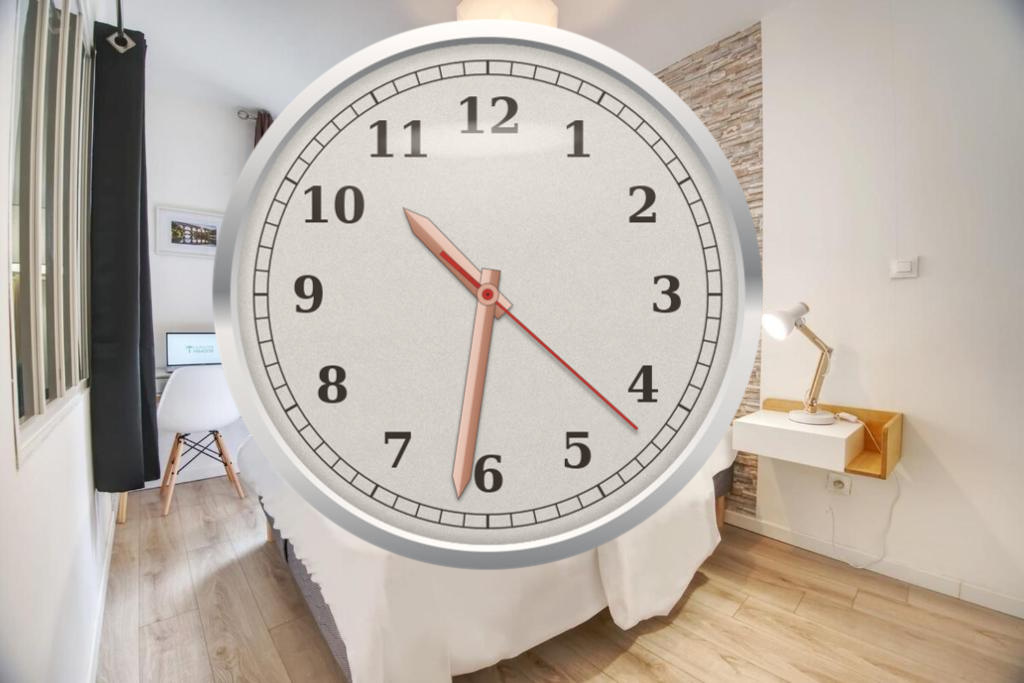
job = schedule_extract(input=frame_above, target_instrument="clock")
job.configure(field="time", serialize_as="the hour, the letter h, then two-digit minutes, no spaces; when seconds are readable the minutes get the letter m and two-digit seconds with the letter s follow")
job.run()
10h31m22s
